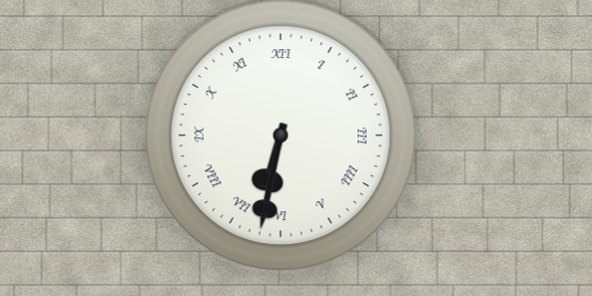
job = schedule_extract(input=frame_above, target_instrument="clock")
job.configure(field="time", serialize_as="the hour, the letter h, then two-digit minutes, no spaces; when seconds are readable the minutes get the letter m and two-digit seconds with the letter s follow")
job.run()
6h32
